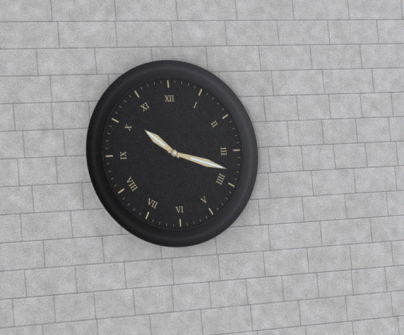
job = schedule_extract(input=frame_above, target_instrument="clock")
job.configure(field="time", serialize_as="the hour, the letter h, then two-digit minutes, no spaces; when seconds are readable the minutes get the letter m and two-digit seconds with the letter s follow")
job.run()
10h18
